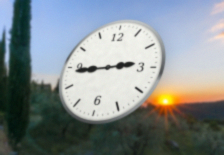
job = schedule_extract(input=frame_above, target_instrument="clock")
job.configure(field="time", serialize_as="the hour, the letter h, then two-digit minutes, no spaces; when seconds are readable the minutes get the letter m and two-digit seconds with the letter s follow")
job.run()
2h44
